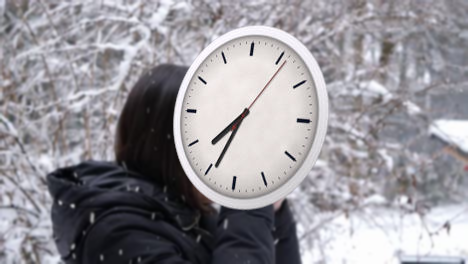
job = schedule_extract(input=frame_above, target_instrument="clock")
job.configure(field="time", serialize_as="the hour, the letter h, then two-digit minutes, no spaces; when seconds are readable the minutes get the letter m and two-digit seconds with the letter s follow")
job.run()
7h34m06s
